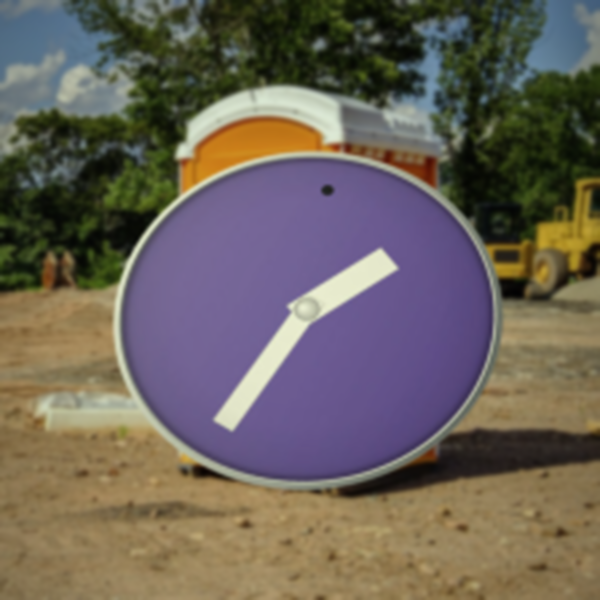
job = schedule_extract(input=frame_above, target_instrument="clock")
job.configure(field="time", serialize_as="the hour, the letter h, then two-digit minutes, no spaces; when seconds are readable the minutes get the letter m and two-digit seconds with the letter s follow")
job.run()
1h34
